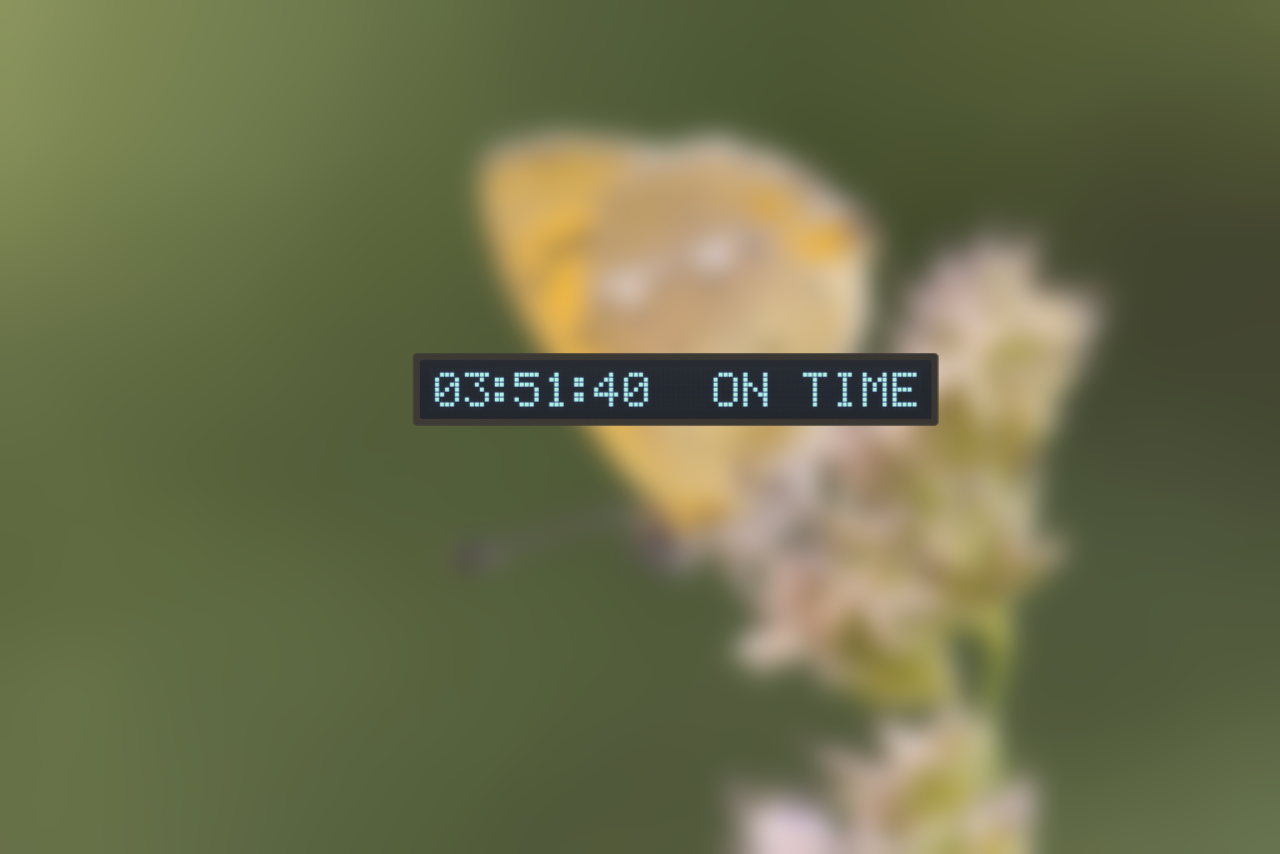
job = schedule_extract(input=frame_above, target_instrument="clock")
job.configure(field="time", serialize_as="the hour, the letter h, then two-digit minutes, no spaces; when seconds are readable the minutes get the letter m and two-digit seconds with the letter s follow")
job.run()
3h51m40s
